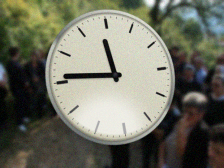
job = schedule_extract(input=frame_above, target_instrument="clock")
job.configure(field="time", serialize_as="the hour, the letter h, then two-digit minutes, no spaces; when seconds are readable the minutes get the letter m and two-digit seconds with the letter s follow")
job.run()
11h46
